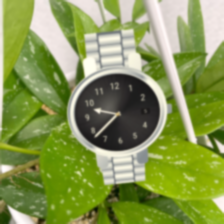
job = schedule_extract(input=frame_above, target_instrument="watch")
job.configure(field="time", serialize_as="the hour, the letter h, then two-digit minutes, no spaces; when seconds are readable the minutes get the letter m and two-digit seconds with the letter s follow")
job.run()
9h38
